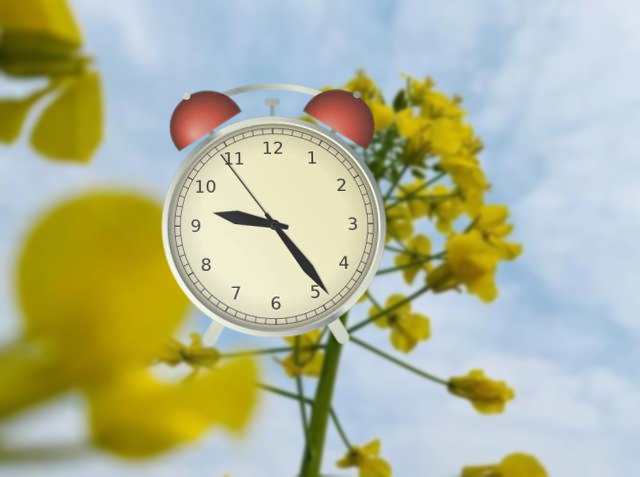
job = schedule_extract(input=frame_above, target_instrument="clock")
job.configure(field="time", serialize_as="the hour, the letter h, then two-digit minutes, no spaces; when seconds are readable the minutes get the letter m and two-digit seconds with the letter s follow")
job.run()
9h23m54s
